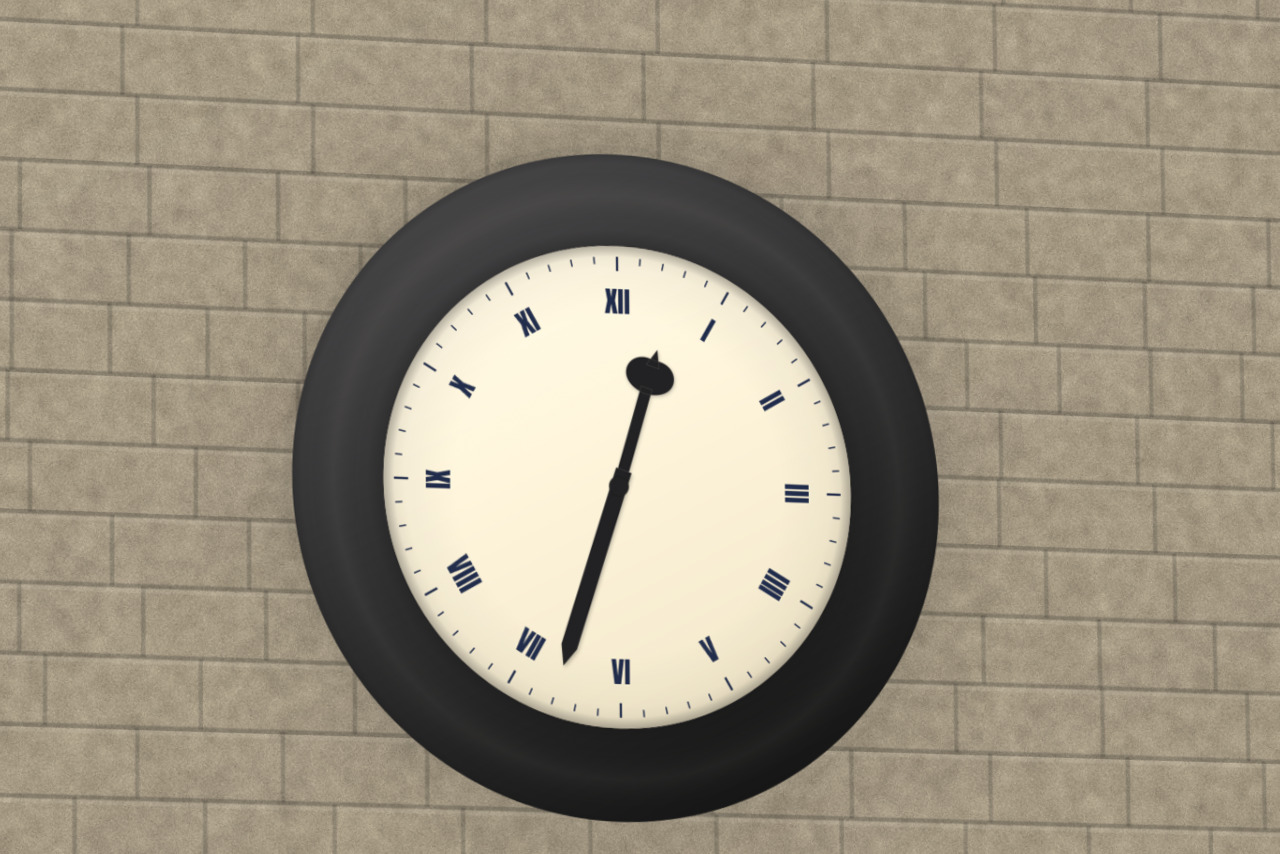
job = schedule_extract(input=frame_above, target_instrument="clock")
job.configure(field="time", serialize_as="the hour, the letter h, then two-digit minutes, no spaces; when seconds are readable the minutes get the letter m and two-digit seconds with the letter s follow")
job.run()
12h33
